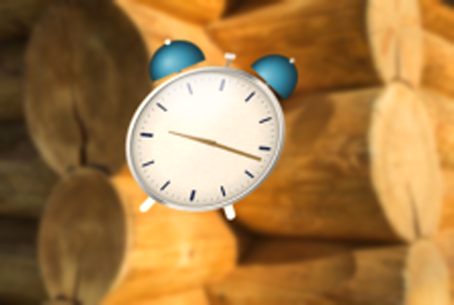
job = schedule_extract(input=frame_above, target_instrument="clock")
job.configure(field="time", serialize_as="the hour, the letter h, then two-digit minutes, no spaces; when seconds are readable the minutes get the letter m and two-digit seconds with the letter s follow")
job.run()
9h17
